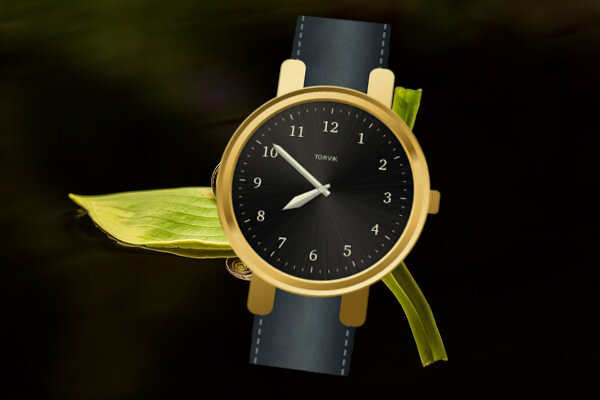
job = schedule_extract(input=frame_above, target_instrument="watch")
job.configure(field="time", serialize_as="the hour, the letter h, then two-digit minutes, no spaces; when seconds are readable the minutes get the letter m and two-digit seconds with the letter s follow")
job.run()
7h51
